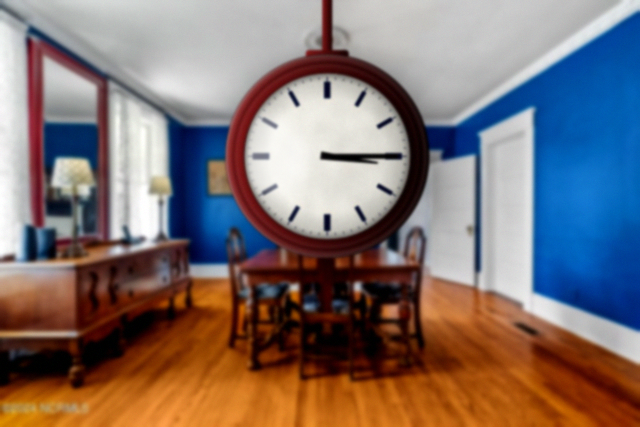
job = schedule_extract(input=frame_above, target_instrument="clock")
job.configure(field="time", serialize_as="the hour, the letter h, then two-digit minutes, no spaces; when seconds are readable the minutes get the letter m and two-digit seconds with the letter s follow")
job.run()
3h15
